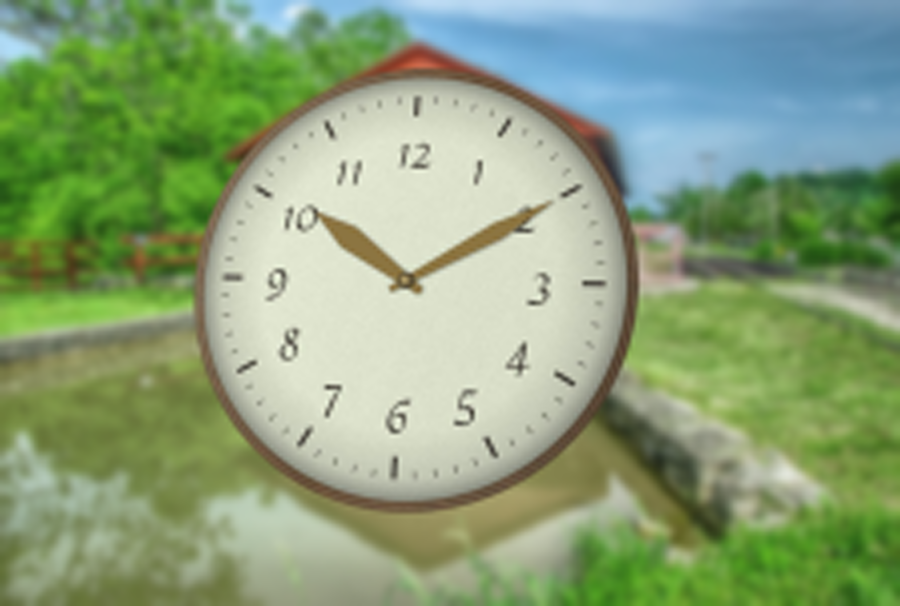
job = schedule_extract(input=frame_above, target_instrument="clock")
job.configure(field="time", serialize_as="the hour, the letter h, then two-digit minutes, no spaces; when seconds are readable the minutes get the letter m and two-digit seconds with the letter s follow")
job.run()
10h10
